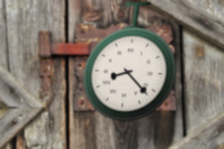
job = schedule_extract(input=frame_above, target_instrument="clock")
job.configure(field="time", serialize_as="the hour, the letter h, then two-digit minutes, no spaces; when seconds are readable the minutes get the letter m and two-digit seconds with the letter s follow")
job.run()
8h22
